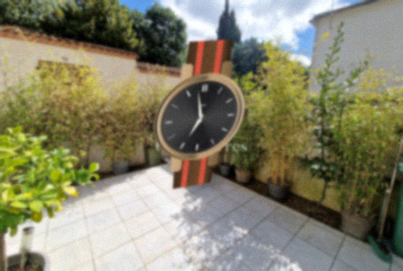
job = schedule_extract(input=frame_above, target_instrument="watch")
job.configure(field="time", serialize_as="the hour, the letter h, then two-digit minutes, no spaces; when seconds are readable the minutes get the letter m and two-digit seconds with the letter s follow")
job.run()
6h58
